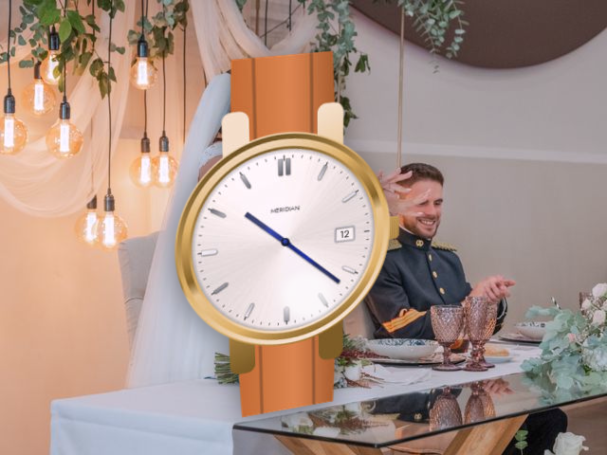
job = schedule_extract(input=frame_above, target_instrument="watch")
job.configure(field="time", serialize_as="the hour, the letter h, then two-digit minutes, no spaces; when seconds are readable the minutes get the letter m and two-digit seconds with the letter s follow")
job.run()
10h22
